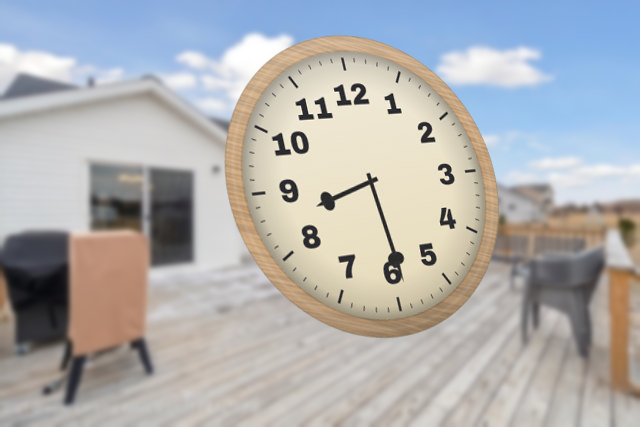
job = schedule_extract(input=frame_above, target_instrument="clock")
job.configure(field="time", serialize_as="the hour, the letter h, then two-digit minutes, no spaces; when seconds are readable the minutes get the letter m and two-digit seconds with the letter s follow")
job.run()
8h29
